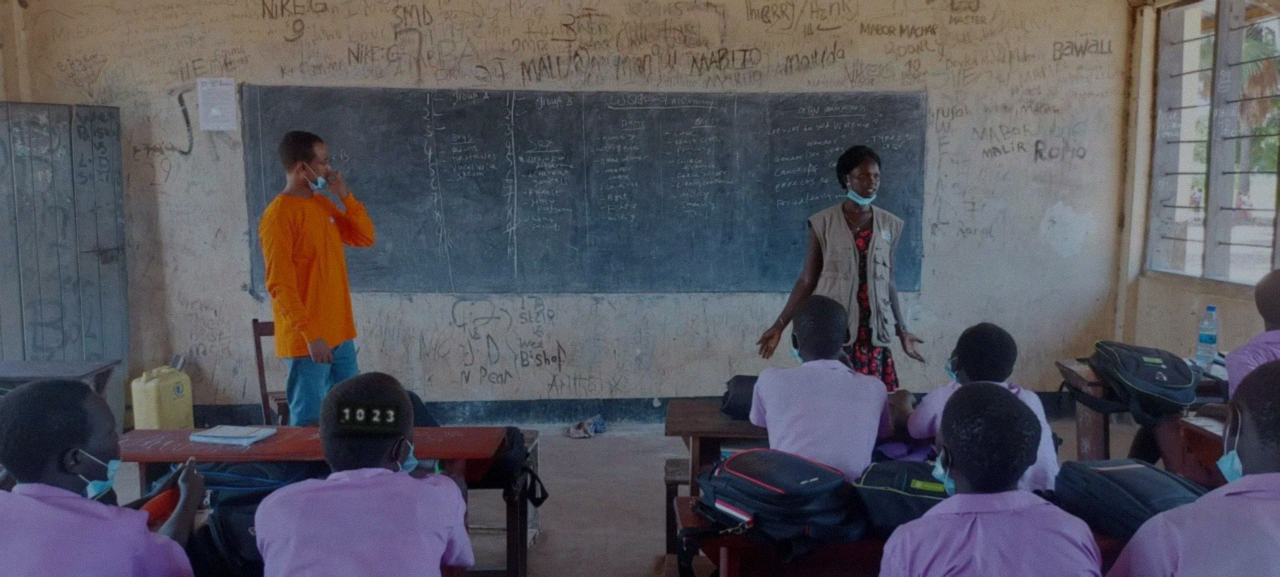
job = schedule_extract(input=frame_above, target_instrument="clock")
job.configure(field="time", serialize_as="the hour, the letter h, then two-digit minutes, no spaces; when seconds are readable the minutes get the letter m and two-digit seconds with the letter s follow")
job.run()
10h23
